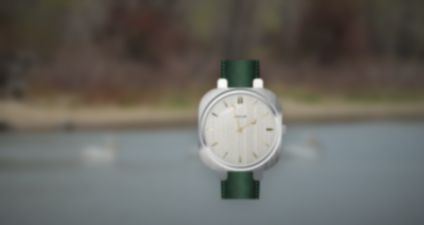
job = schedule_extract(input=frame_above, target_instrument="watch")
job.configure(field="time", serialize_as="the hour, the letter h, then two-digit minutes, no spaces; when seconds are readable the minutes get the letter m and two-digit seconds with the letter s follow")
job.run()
1h57
